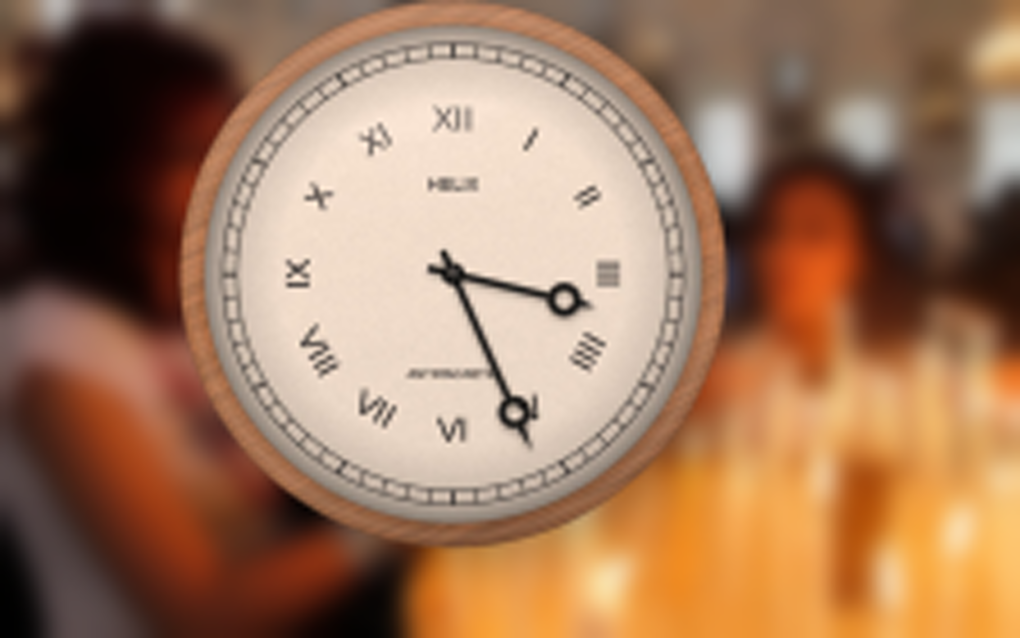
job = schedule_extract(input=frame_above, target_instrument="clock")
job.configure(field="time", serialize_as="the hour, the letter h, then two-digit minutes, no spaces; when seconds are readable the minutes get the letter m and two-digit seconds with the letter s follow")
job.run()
3h26
